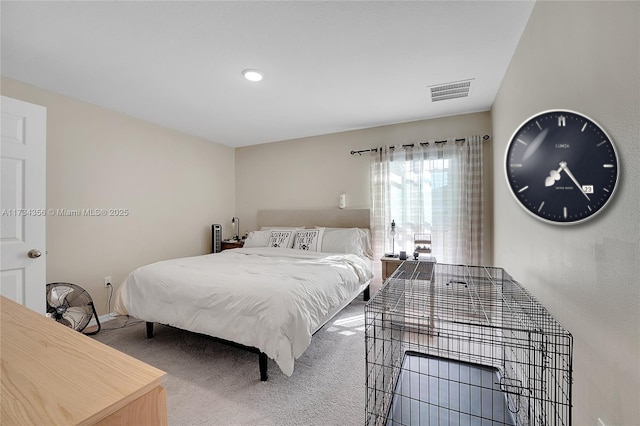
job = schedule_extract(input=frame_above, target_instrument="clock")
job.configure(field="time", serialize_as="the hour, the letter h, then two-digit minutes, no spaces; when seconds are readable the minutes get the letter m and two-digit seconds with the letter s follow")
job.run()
7h24
